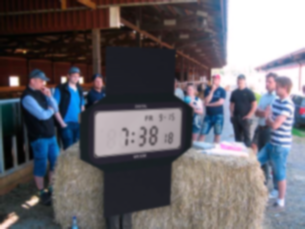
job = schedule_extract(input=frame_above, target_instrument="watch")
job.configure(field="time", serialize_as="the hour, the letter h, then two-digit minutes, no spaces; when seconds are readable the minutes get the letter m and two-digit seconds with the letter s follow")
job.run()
7h38m18s
